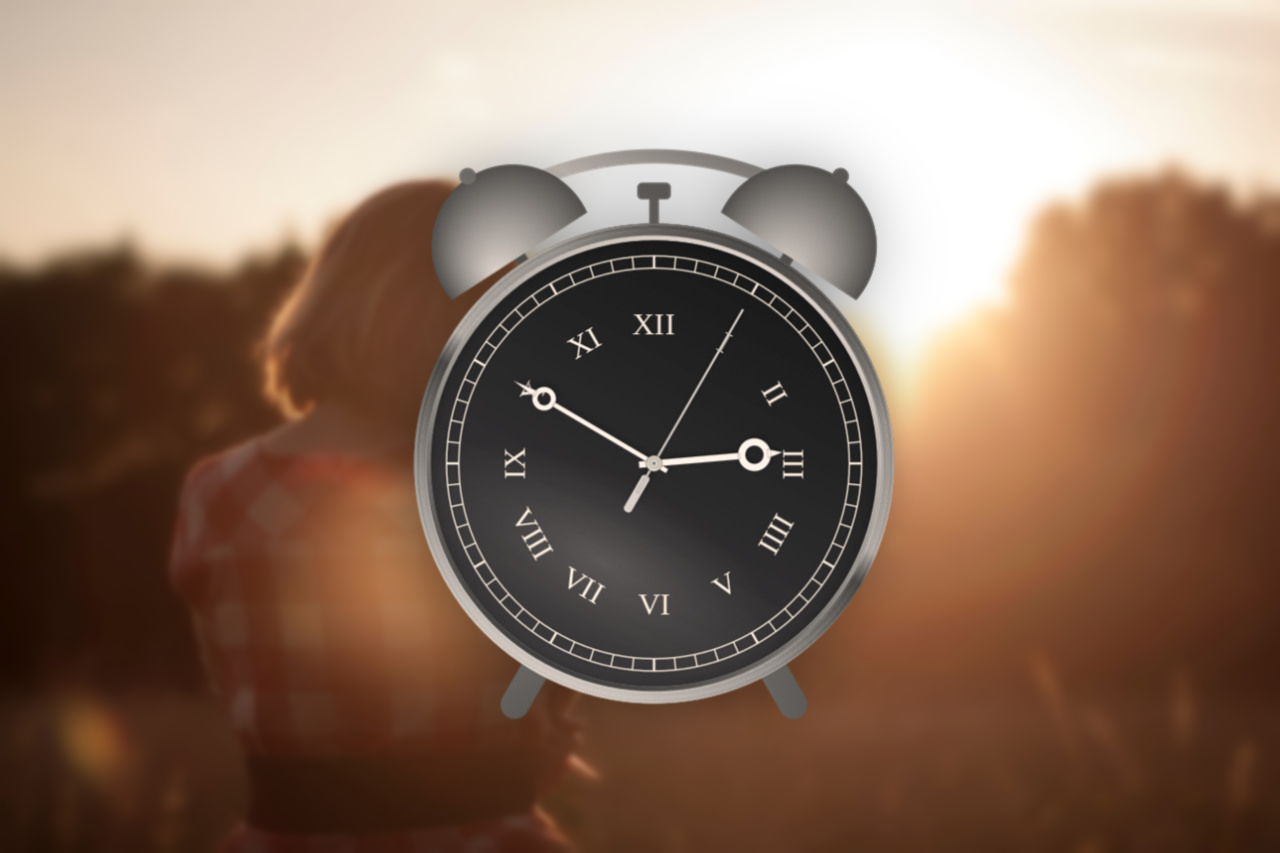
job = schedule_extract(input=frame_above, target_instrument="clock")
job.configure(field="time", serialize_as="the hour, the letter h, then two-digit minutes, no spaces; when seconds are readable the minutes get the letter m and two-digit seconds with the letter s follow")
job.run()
2h50m05s
